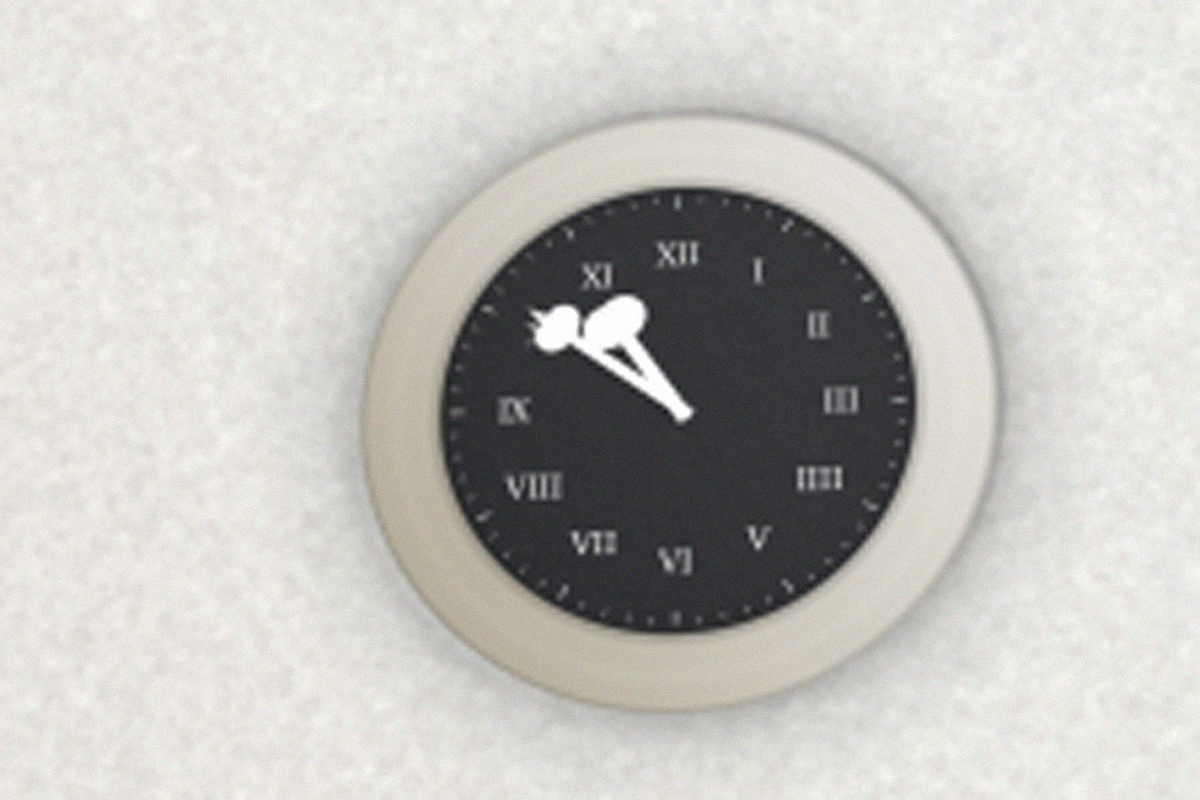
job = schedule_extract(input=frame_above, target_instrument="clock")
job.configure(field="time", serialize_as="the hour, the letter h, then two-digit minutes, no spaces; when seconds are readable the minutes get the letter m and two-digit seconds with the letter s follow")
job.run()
10h51
